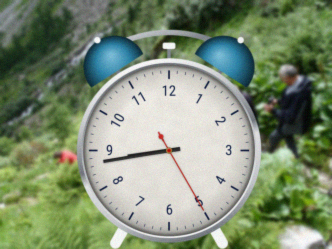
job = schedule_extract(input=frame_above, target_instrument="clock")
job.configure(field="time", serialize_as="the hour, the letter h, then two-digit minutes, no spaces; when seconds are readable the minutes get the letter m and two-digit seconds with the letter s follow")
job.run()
8h43m25s
